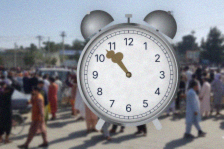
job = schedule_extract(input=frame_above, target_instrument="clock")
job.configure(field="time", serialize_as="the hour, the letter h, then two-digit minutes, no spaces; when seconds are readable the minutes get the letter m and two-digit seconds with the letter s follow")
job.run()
10h53
